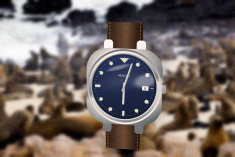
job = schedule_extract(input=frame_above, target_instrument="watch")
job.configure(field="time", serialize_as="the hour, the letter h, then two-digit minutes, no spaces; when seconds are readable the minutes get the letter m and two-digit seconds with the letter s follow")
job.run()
6h03
